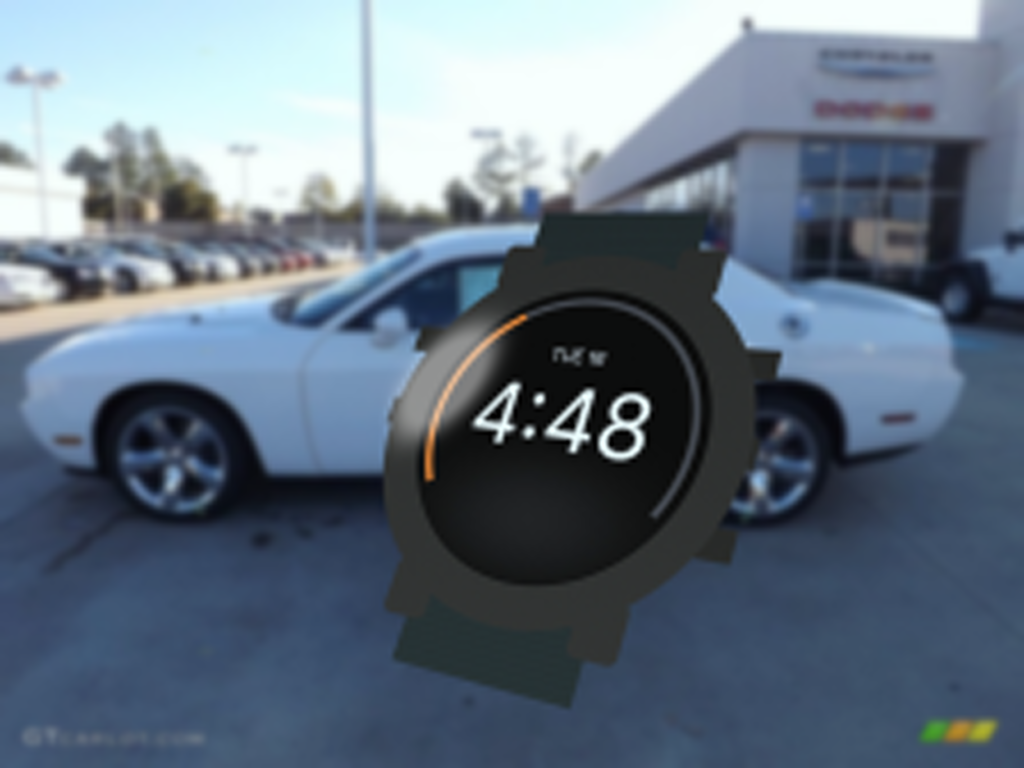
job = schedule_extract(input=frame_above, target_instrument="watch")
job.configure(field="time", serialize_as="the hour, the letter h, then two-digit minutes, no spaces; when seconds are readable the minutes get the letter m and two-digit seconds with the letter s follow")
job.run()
4h48
